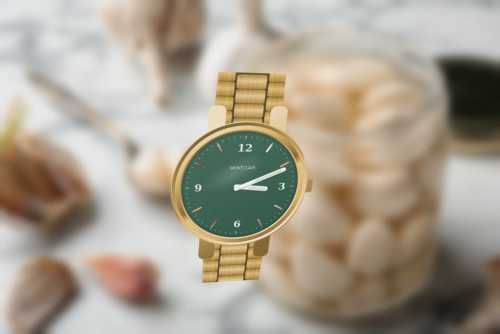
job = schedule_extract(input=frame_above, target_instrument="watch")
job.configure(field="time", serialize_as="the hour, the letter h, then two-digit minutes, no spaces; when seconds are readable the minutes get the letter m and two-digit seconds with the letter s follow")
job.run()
3h11
